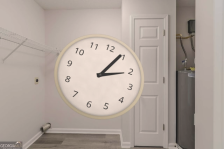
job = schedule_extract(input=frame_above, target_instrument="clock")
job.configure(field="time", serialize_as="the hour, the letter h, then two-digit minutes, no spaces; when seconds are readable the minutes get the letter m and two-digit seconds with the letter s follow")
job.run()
2h04
